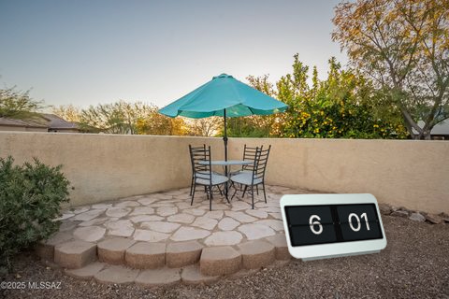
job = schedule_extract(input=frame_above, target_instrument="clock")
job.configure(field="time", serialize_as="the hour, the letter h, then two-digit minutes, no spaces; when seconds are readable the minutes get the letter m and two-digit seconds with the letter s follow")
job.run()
6h01
